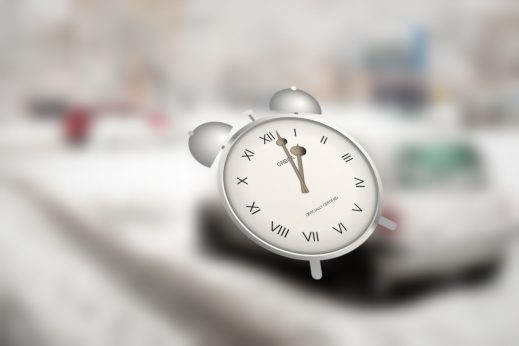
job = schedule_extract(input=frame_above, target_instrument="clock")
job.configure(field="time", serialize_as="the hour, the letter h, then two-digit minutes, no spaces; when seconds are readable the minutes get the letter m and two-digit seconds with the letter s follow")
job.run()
1h02
